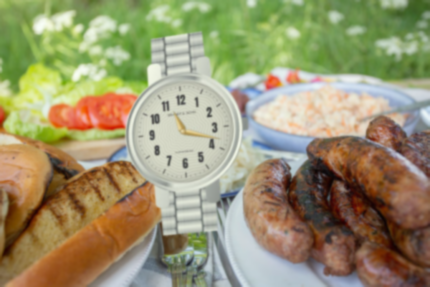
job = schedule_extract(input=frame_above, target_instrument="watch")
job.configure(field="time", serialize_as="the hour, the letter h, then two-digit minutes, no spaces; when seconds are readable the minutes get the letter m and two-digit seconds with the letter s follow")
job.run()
11h18
